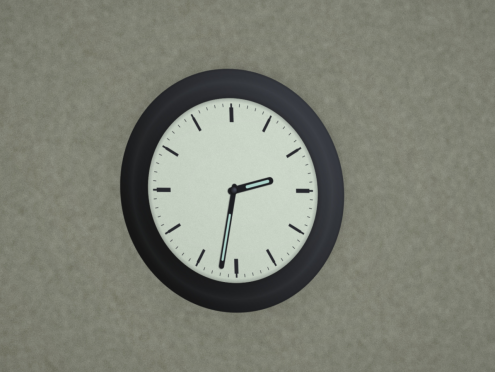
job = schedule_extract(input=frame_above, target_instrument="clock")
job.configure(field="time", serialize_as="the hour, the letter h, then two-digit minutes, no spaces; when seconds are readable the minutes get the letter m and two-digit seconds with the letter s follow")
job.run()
2h32
